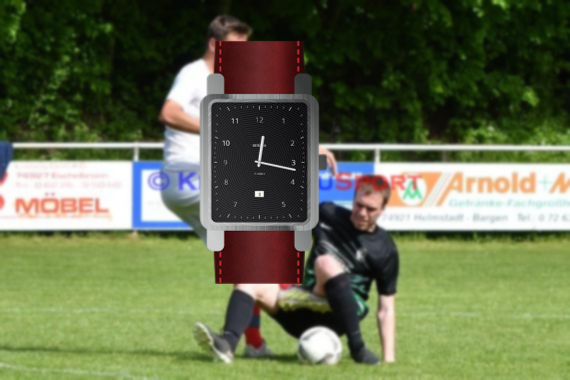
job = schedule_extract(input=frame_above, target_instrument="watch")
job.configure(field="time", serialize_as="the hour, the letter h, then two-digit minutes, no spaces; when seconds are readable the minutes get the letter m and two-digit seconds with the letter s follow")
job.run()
12h17
